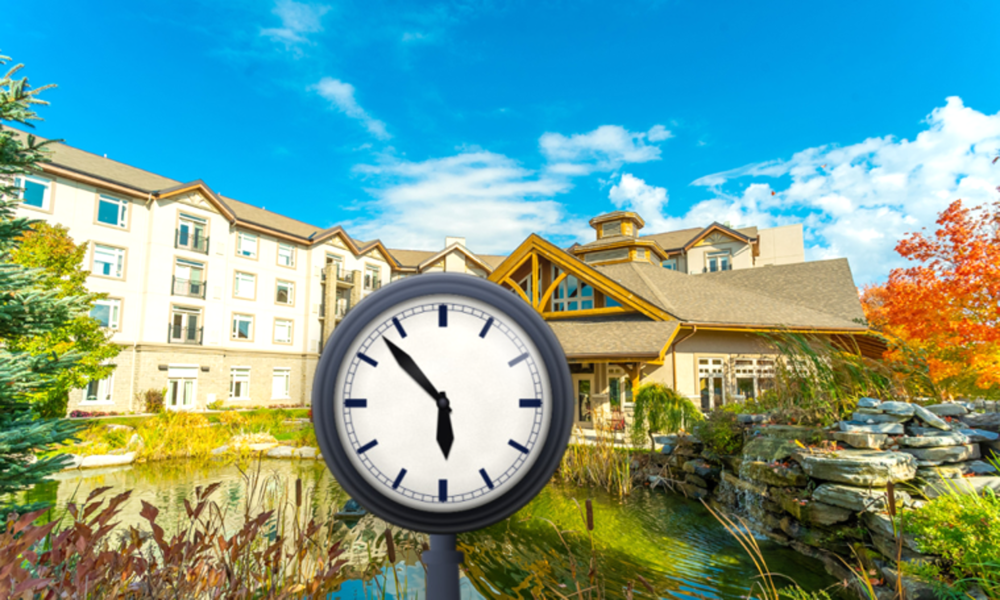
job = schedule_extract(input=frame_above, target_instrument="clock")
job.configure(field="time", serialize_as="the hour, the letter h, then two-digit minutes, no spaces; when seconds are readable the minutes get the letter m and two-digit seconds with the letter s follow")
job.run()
5h53
